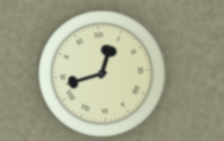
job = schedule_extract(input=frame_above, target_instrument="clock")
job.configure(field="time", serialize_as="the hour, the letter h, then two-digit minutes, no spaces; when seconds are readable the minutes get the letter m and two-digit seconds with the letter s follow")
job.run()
12h43
